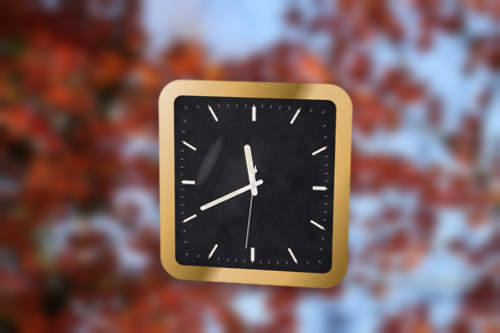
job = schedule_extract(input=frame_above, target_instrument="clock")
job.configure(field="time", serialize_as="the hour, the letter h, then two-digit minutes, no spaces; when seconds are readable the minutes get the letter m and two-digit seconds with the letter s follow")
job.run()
11h40m31s
